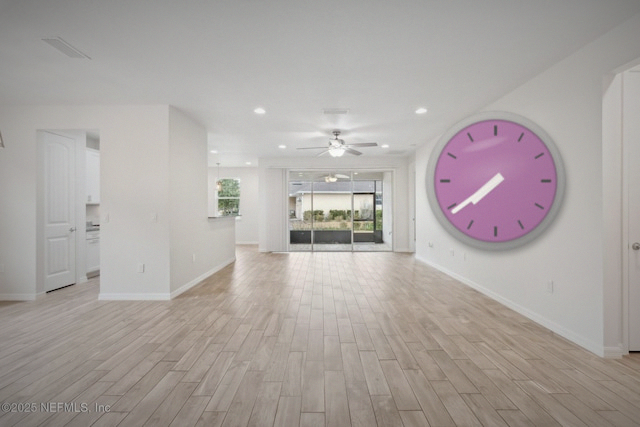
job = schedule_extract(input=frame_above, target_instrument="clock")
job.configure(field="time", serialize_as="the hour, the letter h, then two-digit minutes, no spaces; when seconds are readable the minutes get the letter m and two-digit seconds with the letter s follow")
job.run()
7h39
